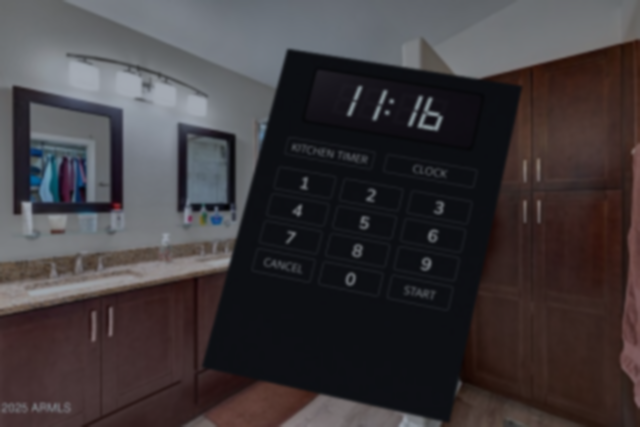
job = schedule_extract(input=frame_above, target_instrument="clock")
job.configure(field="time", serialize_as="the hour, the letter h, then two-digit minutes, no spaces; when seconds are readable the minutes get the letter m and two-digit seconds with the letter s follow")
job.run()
11h16
